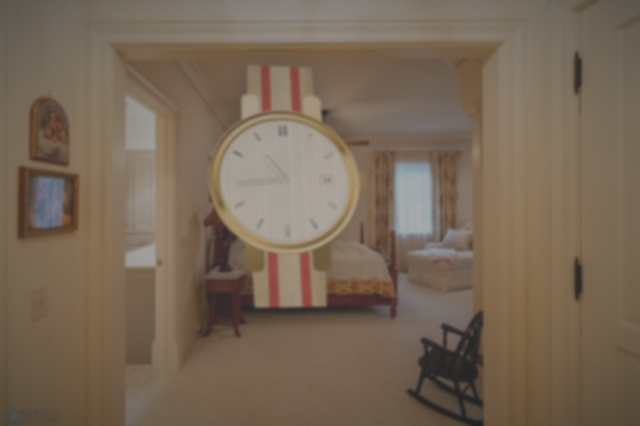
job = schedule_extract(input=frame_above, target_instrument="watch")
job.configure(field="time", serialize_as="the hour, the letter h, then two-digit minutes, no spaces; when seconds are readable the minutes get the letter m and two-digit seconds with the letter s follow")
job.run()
10h44
